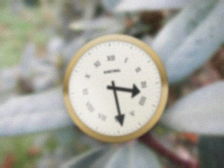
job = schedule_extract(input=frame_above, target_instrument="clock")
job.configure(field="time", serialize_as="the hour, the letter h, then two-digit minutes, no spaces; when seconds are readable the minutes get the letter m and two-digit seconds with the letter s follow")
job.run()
3h29
